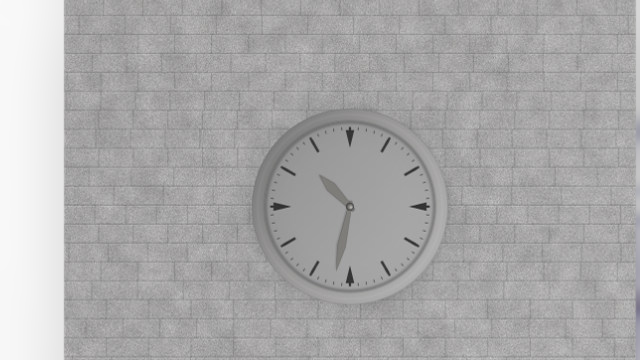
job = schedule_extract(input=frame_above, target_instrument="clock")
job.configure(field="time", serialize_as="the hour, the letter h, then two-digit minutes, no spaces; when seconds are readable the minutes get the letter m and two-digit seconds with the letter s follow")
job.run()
10h32
